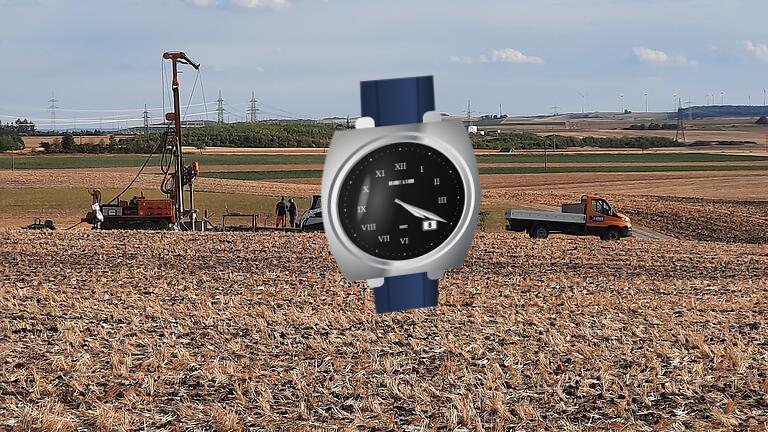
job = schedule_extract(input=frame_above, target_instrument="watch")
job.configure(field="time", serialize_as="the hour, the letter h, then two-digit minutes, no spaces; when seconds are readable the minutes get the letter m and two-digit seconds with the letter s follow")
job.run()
4h20
